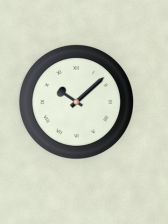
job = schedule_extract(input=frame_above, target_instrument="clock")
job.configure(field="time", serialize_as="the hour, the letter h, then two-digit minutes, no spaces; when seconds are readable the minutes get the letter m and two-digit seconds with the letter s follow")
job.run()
10h08
